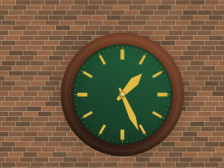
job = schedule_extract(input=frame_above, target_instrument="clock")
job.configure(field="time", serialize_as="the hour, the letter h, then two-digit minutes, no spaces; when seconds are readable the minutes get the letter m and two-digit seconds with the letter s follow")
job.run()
1h26
